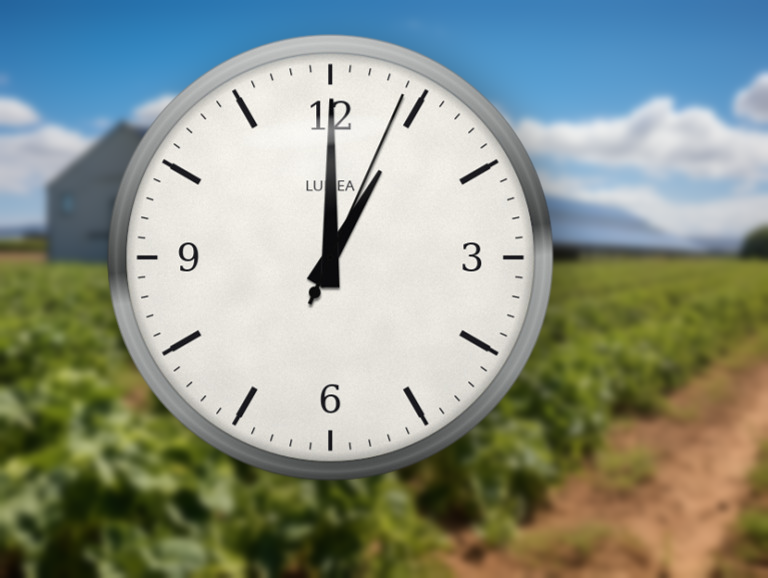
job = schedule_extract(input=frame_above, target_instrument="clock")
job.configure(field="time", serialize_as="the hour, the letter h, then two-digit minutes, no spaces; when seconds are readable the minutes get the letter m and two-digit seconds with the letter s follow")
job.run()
1h00m04s
